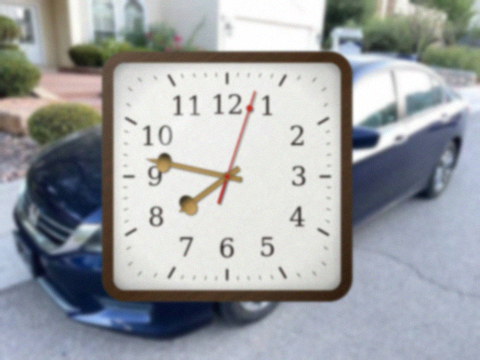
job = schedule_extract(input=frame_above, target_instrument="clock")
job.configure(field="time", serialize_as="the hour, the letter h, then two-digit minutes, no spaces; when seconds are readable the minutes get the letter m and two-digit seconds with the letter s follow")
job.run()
7h47m03s
